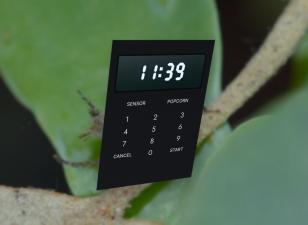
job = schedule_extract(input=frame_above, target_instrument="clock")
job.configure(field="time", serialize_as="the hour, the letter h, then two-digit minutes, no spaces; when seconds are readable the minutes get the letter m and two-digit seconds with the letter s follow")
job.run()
11h39
